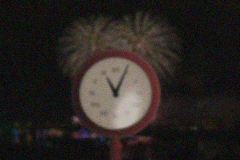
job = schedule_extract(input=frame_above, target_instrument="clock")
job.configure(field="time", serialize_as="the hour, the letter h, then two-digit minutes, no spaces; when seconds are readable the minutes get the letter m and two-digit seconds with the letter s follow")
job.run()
11h04
